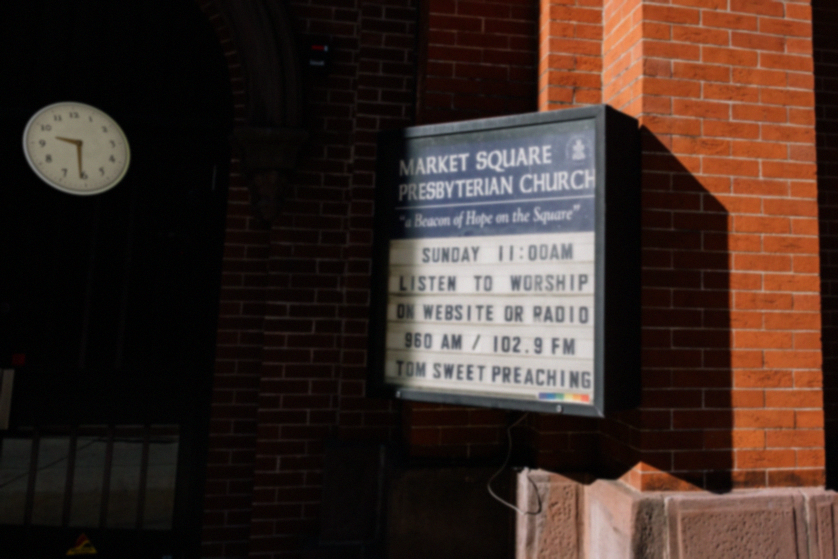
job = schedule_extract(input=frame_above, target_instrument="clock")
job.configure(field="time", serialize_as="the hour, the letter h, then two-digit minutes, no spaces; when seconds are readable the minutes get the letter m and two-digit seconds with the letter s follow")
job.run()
9h31
